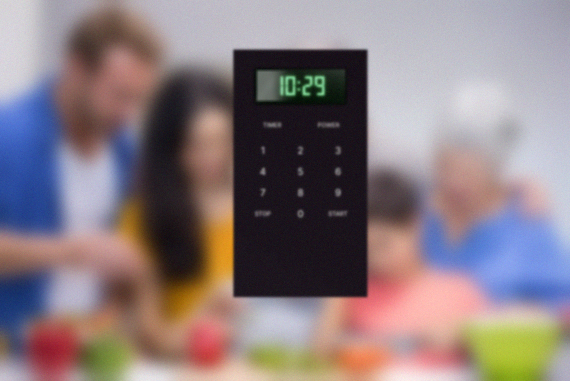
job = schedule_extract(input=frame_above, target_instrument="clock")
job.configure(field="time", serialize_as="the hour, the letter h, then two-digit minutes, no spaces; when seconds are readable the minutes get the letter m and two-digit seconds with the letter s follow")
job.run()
10h29
